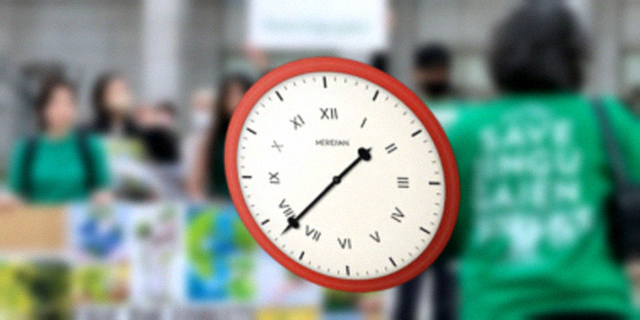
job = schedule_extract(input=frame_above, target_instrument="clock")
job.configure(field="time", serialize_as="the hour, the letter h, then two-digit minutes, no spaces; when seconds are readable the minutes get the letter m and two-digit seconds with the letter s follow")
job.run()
1h38
